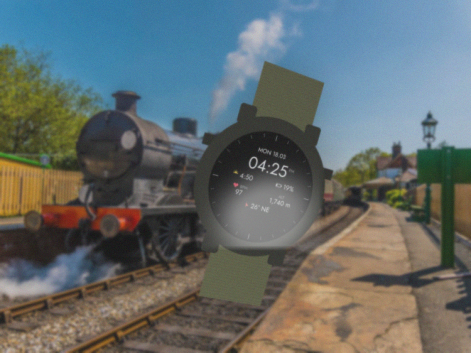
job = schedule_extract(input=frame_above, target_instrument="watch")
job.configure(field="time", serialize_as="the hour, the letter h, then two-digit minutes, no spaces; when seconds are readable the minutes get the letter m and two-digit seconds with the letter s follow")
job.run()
4h25
